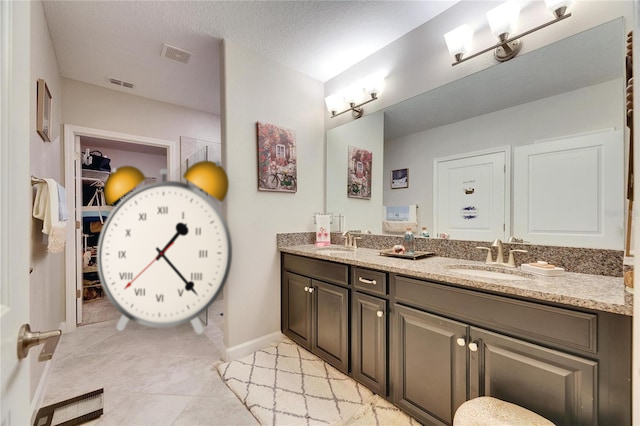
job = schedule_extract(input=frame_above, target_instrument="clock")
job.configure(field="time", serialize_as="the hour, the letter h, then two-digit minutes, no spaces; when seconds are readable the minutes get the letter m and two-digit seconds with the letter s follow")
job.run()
1h22m38s
